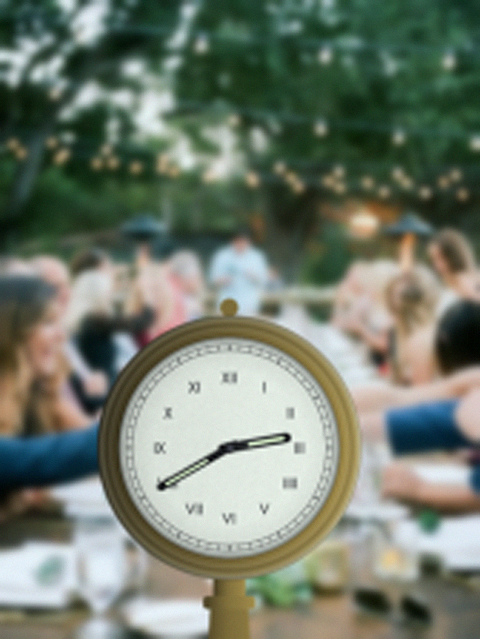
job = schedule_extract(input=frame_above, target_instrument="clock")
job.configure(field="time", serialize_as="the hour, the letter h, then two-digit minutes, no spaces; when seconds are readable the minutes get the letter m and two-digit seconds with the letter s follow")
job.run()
2h40
